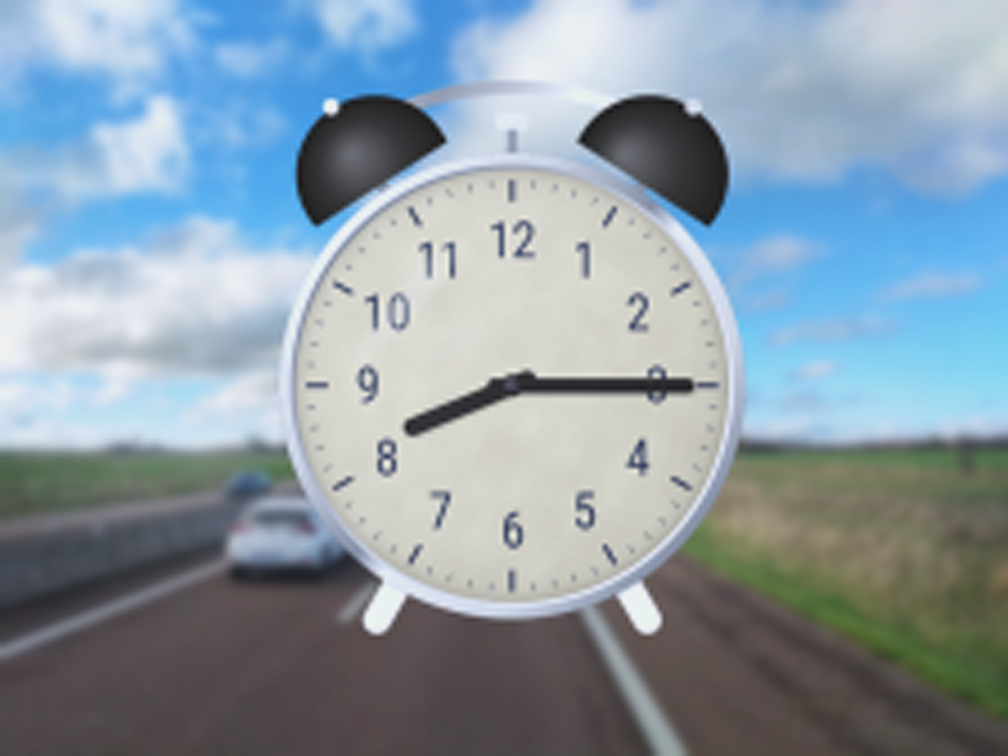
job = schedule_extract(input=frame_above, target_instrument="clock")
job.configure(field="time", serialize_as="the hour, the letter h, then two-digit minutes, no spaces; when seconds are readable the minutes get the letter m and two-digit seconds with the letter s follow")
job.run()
8h15
